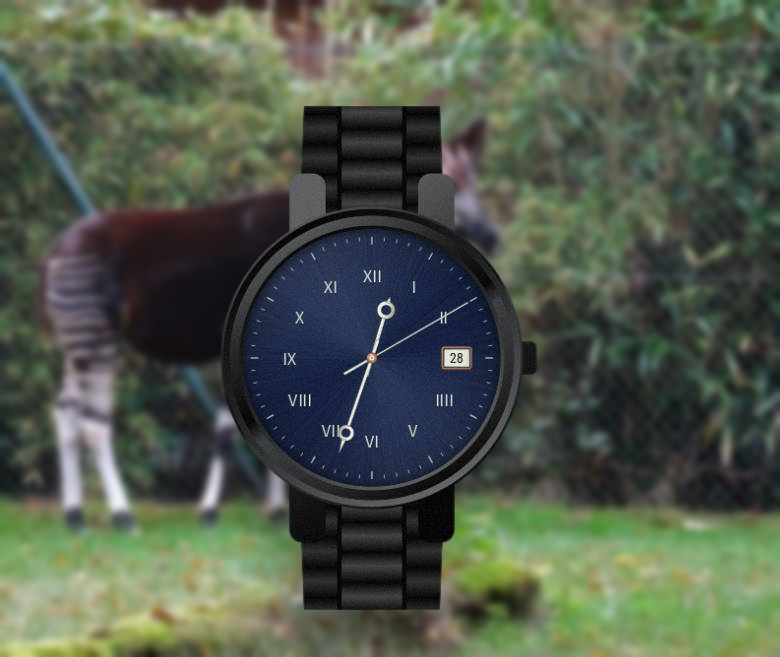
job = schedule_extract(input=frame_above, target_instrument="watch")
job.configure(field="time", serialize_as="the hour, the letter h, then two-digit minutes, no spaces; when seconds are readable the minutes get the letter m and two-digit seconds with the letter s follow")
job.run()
12h33m10s
